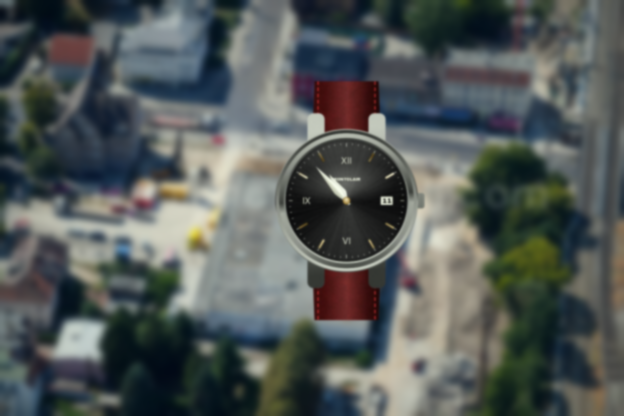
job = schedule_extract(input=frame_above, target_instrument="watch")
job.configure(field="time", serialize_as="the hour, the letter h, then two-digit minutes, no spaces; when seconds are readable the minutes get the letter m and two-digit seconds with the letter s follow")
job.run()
10h53
